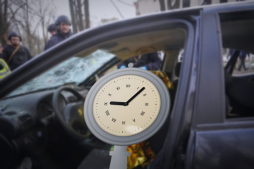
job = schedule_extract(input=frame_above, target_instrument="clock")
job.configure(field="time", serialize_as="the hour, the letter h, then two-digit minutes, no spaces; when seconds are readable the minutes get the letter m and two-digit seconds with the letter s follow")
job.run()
9h07
